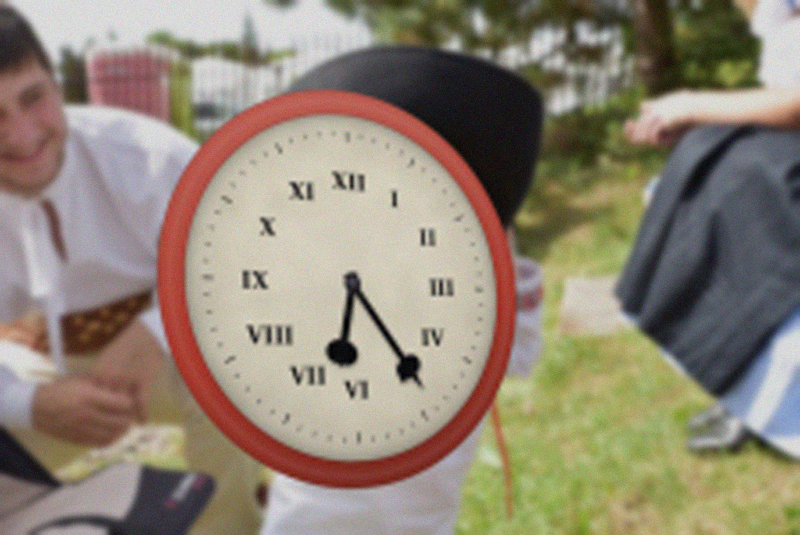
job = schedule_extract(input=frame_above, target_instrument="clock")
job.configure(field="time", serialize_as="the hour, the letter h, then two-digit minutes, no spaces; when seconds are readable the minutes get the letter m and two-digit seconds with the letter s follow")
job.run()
6h24
